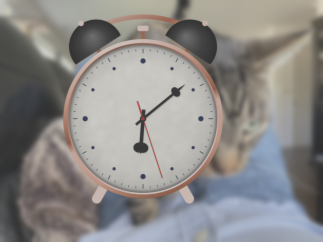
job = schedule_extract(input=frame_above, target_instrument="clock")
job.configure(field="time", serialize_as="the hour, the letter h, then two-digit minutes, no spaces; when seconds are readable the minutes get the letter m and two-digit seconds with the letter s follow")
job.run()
6h08m27s
